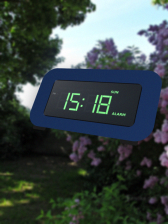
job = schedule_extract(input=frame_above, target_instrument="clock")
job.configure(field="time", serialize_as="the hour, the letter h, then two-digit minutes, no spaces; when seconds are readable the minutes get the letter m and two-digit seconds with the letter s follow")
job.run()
15h18
